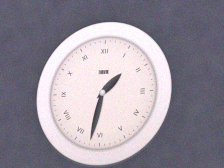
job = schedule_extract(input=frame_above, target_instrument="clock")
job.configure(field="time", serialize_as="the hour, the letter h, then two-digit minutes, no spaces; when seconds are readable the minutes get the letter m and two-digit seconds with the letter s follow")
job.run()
1h32
